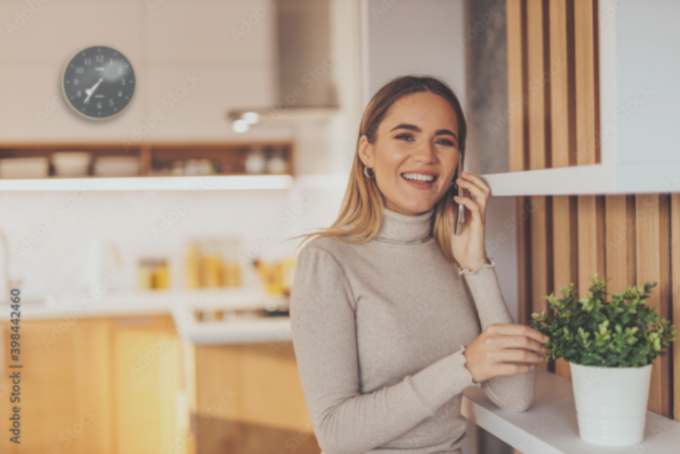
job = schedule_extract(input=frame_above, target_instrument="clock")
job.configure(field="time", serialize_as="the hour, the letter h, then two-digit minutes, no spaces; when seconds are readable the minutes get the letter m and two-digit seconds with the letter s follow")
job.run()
7h36
